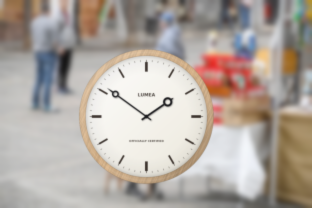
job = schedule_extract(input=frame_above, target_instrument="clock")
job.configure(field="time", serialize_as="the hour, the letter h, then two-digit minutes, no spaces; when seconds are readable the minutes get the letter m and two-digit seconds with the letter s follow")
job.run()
1h51
